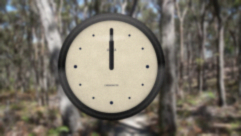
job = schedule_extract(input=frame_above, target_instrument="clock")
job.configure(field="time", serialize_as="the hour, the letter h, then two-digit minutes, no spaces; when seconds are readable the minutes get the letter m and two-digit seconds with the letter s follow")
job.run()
12h00
